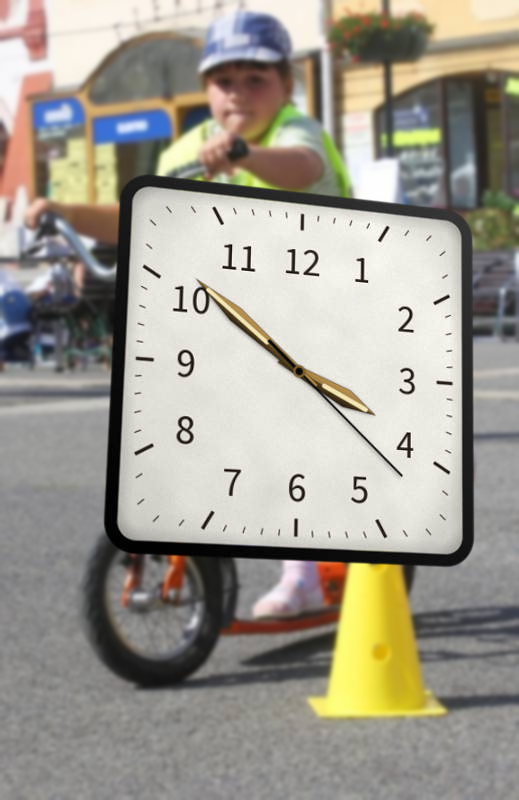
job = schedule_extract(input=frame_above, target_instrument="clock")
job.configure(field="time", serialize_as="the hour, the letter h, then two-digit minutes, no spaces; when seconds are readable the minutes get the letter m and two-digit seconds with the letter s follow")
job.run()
3h51m22s
